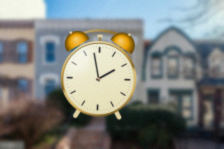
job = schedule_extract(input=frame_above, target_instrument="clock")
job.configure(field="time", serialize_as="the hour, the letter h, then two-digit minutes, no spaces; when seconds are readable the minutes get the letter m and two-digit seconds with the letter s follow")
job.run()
1h58
